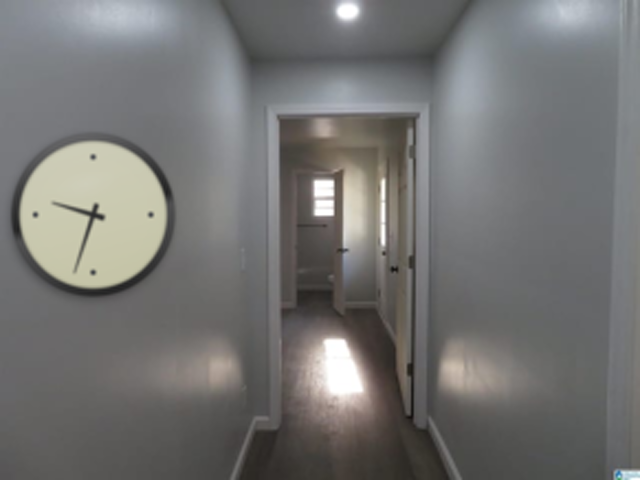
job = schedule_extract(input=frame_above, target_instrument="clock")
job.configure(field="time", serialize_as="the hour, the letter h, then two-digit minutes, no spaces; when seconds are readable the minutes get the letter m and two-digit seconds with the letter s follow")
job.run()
9h33
